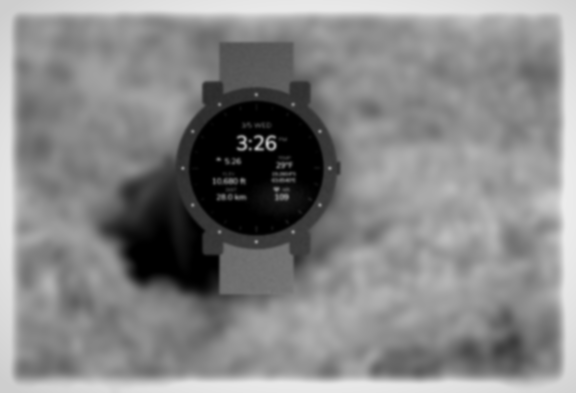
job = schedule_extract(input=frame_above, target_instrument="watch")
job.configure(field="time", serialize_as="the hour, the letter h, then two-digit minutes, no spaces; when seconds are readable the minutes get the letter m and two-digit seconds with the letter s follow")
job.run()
3h26
